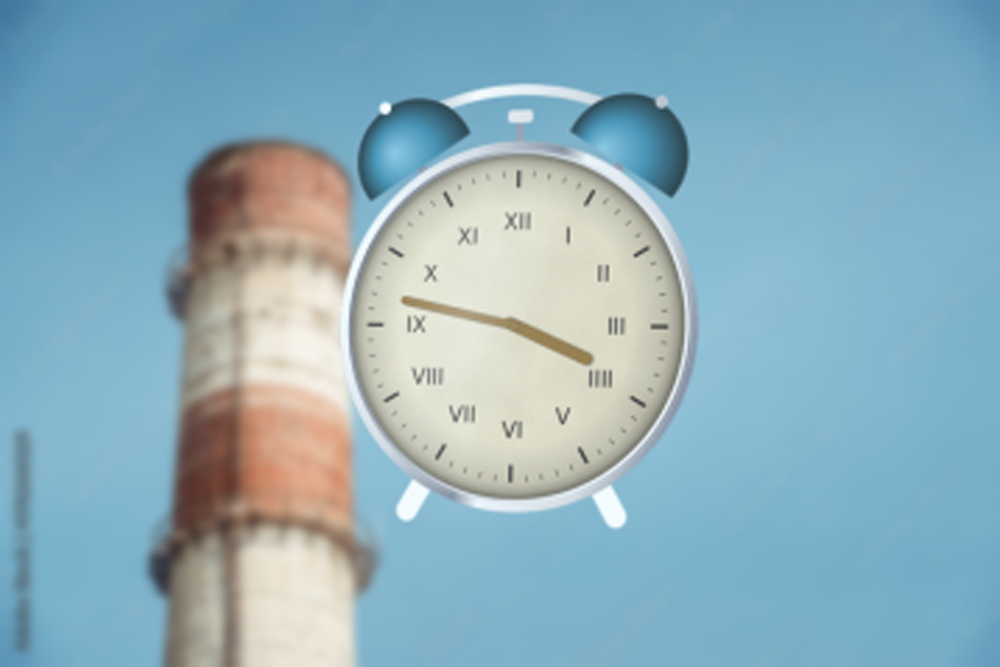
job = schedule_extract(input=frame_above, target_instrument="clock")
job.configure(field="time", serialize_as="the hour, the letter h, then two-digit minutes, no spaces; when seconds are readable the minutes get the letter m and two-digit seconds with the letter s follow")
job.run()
3h47
